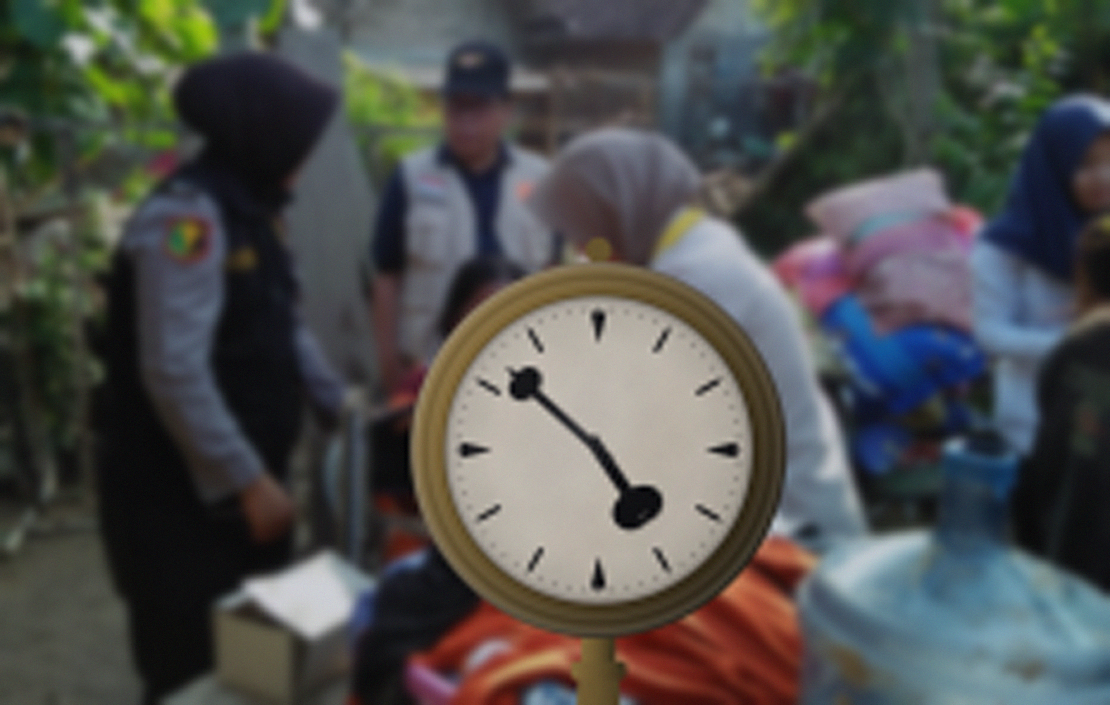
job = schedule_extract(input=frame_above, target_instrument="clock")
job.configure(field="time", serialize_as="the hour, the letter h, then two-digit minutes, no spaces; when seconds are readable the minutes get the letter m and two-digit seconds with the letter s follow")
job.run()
4h52
